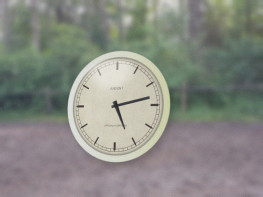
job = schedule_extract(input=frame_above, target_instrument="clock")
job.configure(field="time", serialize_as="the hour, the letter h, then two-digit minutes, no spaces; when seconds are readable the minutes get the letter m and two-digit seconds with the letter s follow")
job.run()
5h13
